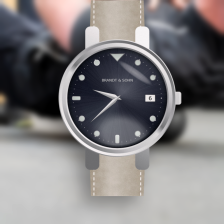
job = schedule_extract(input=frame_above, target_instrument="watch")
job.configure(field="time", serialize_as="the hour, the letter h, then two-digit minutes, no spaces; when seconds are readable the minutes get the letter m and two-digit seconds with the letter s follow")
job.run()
9h38
